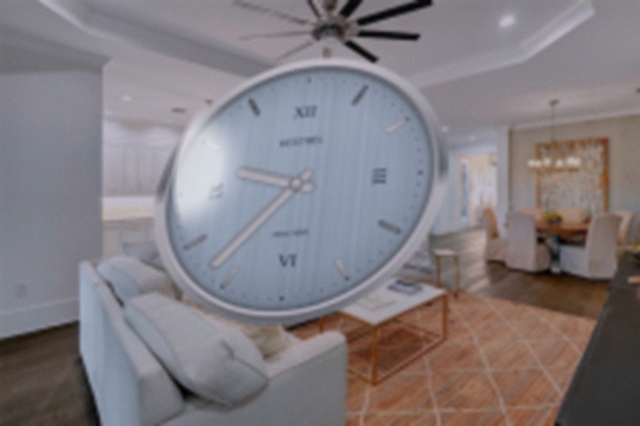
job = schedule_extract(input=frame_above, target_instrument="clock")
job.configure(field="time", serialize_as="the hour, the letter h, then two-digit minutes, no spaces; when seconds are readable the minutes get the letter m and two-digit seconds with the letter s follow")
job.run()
9h37
